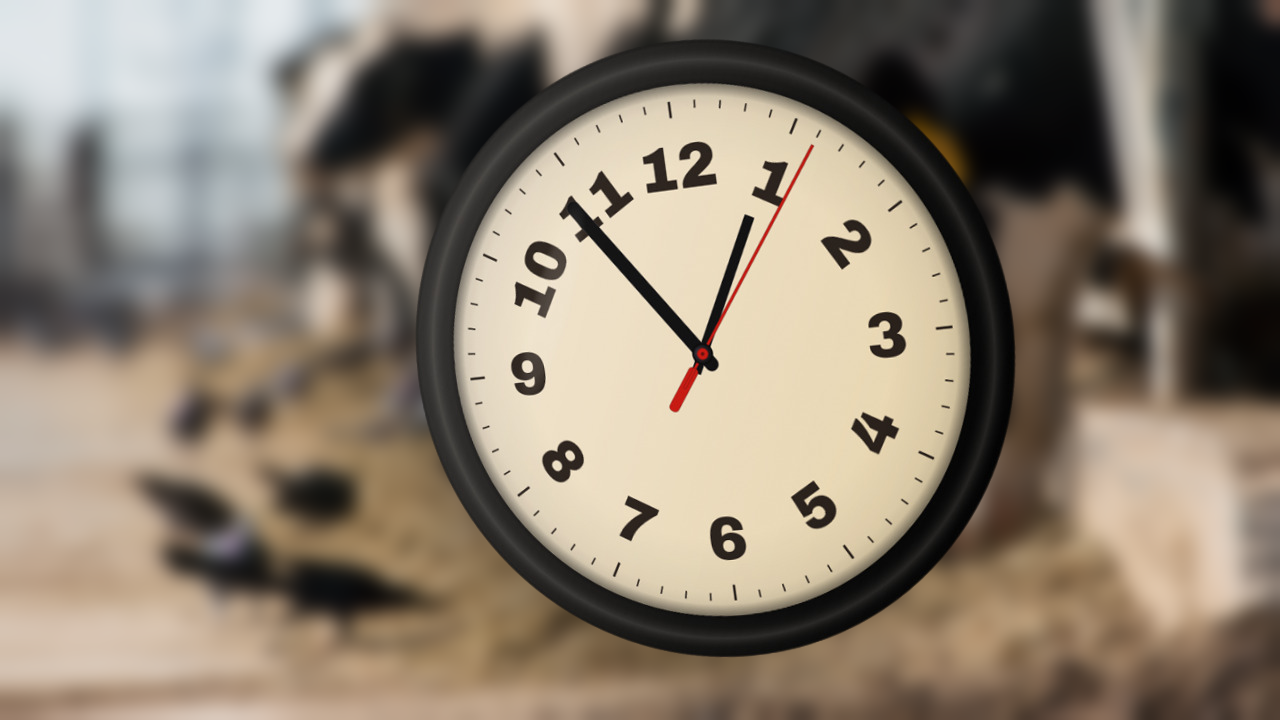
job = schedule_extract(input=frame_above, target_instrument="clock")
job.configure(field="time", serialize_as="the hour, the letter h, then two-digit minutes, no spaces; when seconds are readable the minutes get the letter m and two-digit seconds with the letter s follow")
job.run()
12h54m06s
